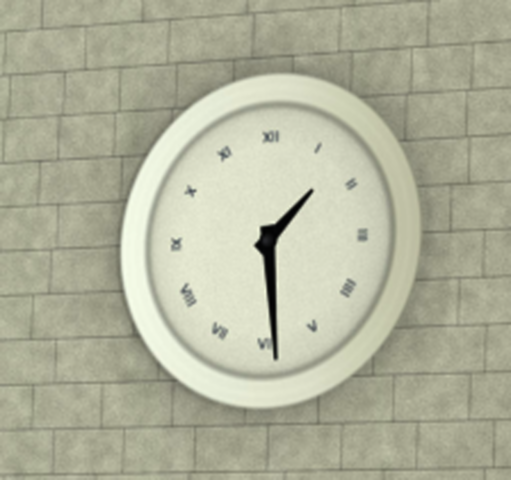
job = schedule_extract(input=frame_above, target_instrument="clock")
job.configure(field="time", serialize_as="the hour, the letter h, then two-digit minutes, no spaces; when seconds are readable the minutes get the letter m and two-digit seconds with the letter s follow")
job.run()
1h29
